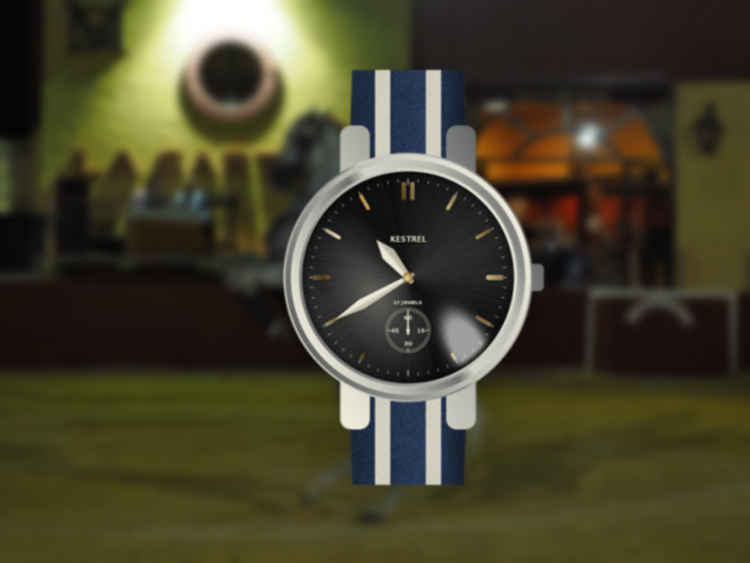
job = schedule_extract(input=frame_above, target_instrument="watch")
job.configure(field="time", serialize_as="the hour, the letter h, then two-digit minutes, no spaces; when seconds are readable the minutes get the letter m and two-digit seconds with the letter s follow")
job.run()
10h40
